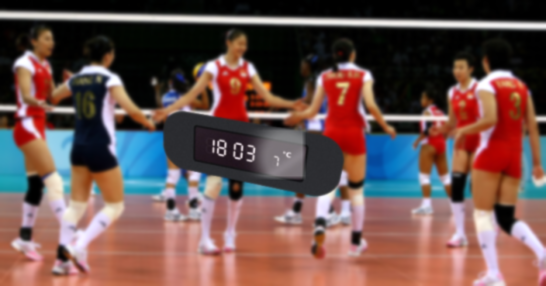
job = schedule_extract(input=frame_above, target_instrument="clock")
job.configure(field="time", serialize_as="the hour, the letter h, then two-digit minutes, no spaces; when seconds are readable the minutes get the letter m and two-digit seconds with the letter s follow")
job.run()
18h03
